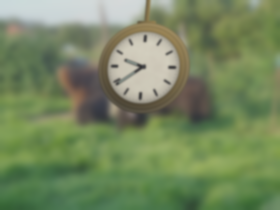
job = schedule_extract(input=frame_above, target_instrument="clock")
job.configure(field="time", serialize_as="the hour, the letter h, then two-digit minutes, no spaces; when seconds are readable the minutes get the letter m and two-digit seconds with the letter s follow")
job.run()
9h39
